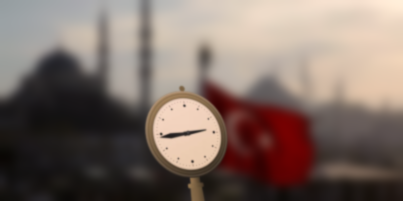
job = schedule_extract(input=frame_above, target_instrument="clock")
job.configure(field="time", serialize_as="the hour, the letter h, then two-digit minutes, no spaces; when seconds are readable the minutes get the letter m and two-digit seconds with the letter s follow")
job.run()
2h44
